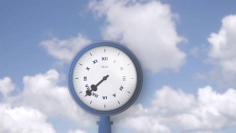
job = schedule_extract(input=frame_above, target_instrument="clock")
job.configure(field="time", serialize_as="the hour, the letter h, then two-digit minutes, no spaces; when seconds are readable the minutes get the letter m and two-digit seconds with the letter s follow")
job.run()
7h38
